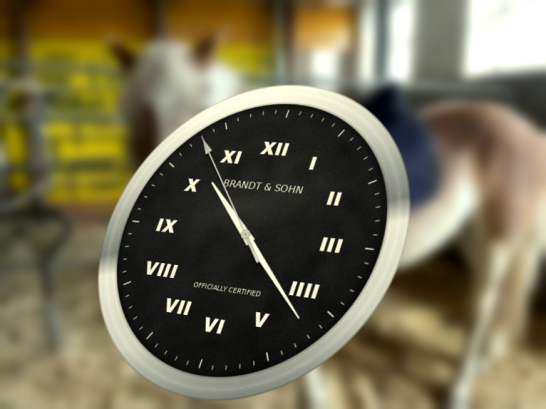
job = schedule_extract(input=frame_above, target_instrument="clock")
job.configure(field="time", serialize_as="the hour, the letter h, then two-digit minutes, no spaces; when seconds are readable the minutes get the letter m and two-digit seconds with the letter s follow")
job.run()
10h21m53s
